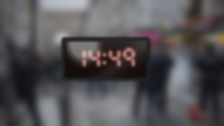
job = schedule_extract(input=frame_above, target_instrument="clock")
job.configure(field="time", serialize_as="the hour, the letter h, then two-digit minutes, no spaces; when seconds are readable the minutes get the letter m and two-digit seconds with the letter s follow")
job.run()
14h49
